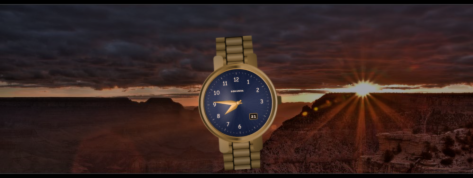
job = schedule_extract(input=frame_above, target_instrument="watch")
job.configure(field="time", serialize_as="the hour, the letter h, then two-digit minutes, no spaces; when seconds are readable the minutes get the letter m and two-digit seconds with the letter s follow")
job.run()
7h46
